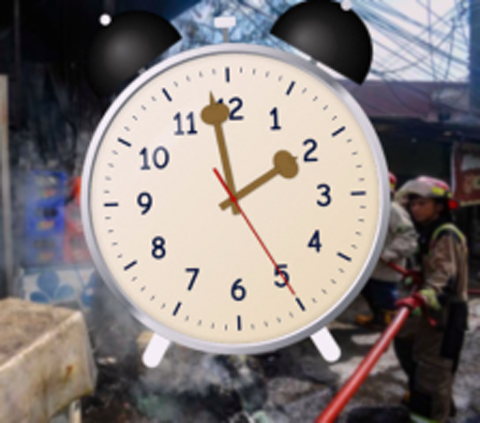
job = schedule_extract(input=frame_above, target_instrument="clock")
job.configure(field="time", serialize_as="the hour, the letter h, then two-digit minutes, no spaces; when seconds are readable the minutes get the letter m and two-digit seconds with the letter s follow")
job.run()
1h58m25s
